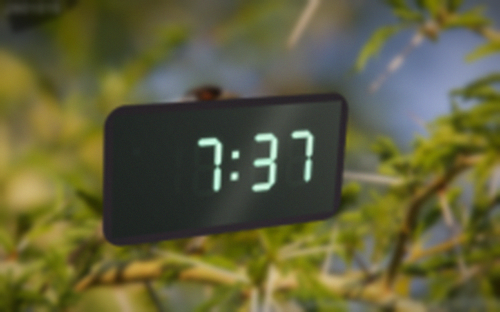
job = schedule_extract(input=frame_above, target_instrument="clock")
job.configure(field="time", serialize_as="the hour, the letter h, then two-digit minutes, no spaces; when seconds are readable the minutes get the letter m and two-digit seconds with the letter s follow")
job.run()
7h37
